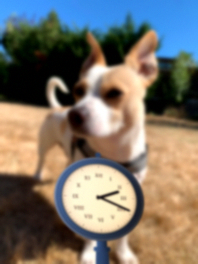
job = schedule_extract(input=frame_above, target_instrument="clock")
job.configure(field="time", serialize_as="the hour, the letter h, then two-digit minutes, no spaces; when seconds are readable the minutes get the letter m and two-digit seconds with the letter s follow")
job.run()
2h19
